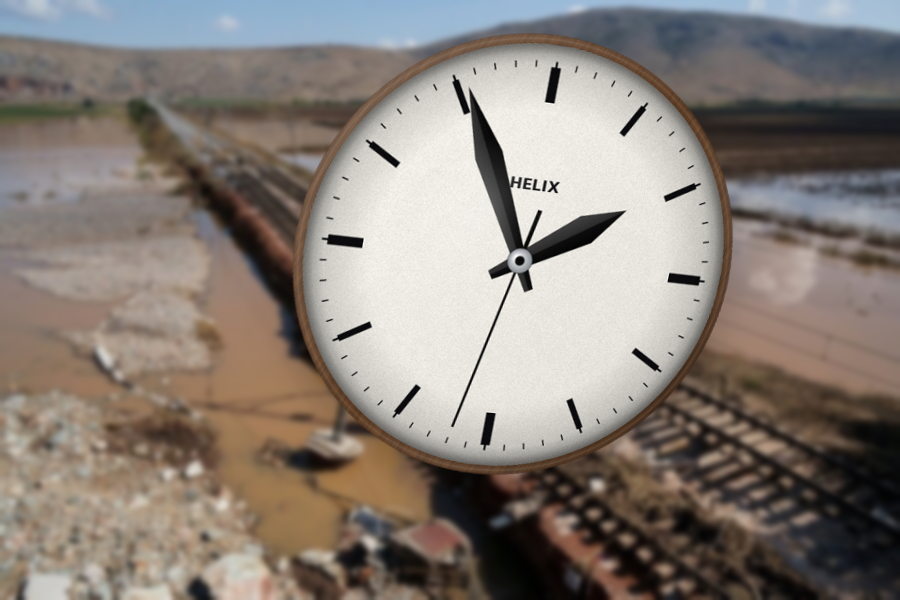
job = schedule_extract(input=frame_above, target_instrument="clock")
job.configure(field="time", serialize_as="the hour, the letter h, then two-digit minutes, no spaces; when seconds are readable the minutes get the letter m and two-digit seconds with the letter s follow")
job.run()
1h55m32s
